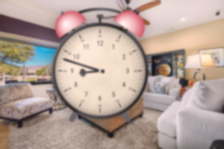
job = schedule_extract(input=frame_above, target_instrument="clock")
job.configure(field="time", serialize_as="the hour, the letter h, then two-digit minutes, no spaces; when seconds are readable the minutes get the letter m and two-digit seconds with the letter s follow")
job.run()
8h48
